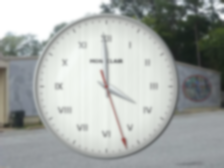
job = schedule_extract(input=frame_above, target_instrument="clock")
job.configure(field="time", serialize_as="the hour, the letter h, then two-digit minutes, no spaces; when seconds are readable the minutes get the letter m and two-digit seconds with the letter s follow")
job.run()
3h59m27s
